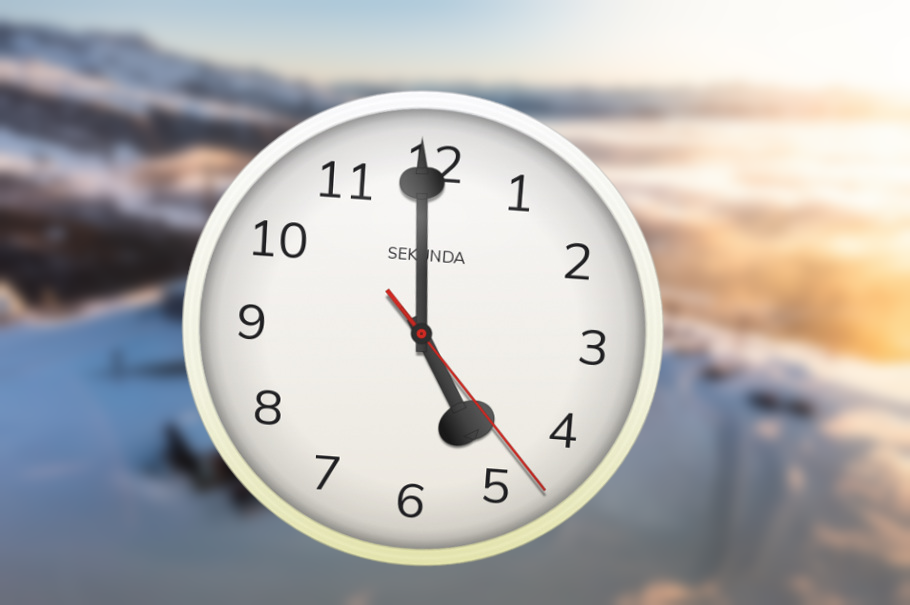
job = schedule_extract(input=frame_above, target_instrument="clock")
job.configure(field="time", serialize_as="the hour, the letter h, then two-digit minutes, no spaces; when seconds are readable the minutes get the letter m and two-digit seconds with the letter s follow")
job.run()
4h59m23s
